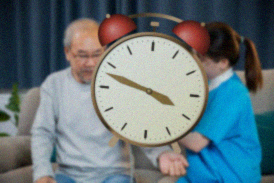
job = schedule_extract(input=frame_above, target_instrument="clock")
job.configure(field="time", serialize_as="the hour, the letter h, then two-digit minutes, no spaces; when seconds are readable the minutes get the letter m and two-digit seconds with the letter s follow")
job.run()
3h48
